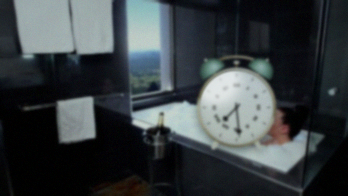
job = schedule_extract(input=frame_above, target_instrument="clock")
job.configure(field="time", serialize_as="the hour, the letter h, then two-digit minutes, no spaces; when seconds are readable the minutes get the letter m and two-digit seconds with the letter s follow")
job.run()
7h29
